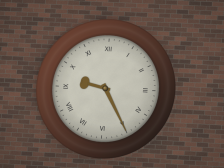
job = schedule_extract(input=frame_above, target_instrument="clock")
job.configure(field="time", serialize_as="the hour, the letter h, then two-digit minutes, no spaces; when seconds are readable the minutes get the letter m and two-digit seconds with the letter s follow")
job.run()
9h25
